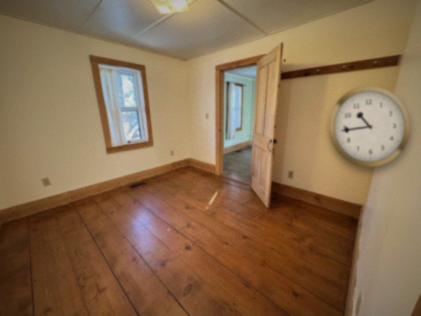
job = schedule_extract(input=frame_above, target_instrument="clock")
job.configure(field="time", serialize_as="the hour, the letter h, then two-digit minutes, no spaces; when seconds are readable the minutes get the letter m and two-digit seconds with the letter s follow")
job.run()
10h44
